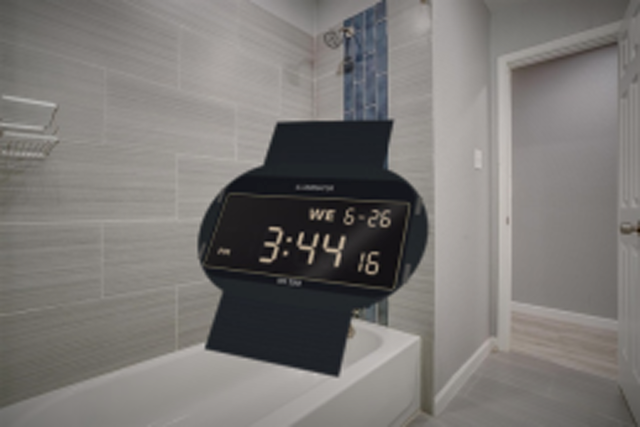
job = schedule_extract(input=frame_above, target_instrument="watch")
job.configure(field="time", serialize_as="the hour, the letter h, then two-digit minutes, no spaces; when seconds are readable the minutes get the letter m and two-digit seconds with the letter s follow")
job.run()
3h44m16s
